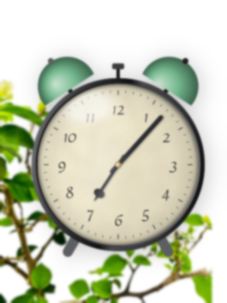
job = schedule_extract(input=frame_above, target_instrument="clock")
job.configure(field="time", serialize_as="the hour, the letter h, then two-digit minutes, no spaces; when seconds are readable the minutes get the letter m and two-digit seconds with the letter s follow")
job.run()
7h07
